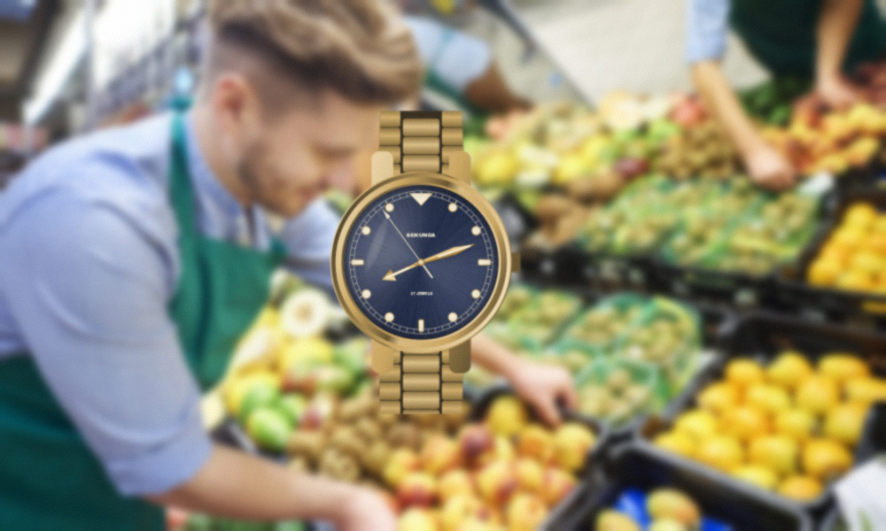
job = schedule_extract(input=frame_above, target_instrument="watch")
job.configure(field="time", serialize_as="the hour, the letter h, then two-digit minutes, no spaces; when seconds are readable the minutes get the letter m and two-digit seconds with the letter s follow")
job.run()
8h11m54s
